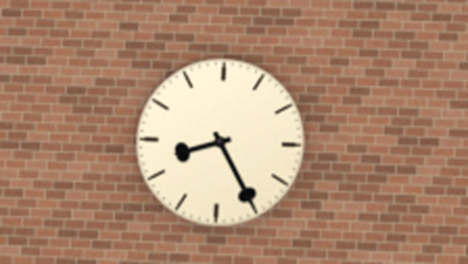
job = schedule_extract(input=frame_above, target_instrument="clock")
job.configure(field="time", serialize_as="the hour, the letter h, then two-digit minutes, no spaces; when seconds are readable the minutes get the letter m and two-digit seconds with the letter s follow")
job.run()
8h25
